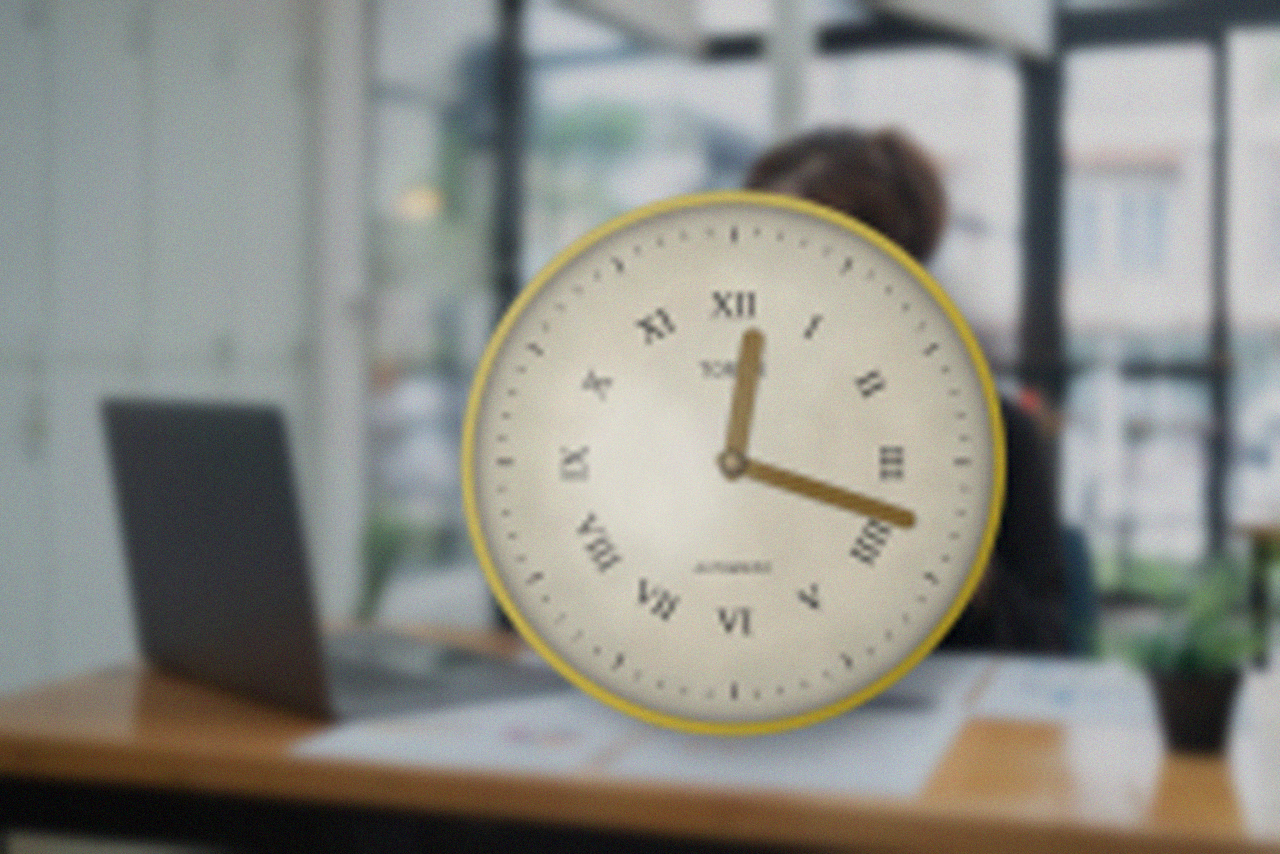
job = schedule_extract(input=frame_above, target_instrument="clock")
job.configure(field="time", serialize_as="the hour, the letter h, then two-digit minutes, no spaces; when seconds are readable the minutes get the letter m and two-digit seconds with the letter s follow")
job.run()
12h18
